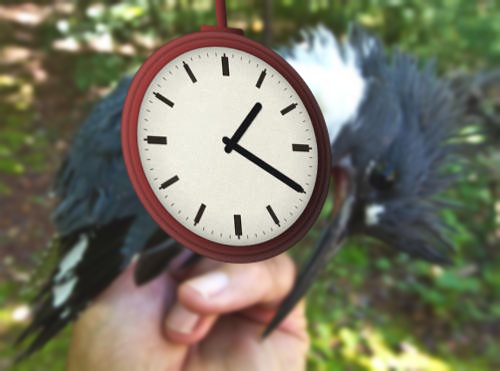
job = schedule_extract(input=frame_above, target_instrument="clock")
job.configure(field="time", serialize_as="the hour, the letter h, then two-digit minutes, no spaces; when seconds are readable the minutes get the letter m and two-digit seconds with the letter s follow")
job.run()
1h20
